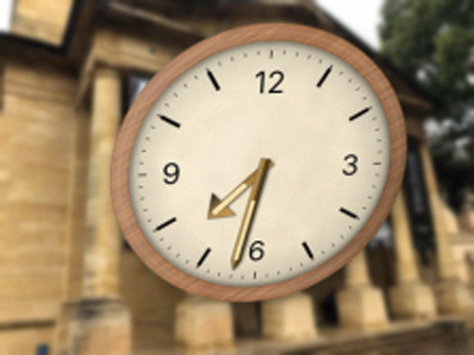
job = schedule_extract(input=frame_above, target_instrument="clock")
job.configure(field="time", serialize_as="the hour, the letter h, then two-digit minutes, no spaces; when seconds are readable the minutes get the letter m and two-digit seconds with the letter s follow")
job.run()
7h32
